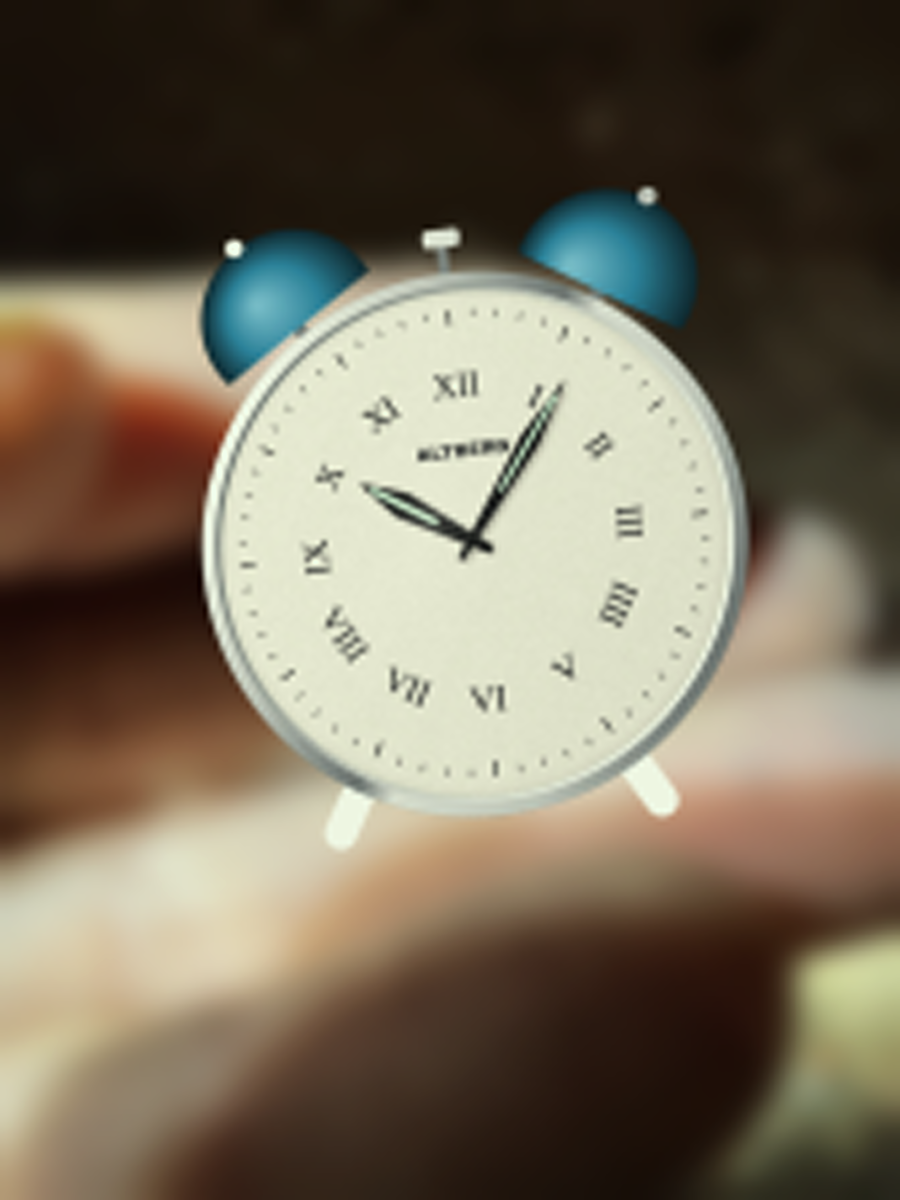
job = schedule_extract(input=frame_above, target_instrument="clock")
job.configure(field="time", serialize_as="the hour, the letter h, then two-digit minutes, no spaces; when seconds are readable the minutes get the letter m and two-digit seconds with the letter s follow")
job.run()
10h06
